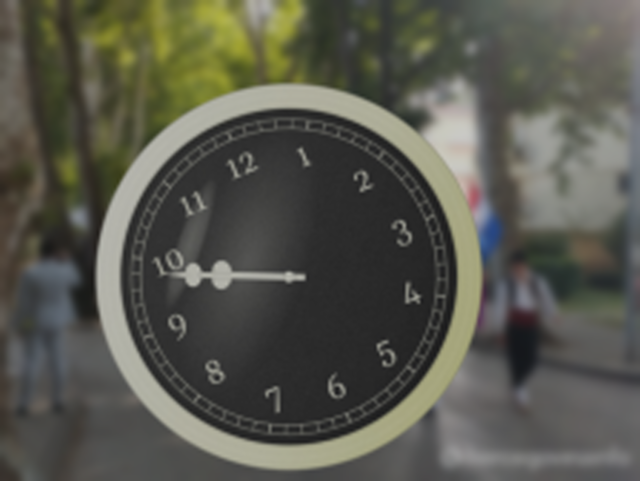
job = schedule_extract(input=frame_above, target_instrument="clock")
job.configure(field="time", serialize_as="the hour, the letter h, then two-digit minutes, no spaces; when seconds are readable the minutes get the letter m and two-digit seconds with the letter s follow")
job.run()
9h49
